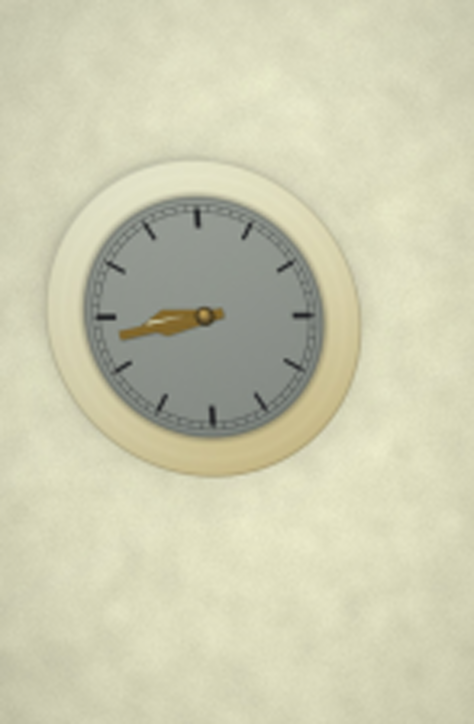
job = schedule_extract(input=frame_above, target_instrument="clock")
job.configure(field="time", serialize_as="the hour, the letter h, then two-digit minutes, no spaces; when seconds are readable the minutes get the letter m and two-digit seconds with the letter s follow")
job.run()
8h43
